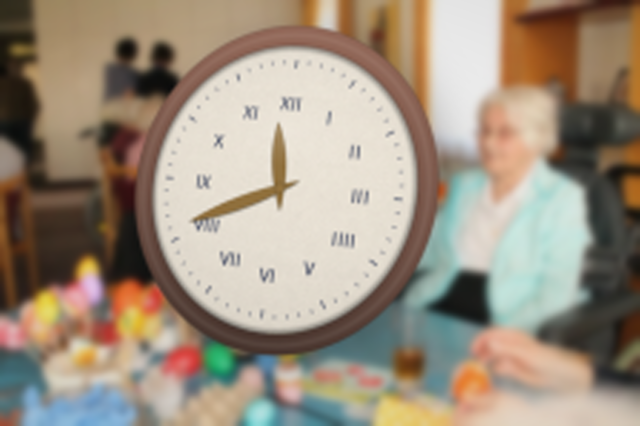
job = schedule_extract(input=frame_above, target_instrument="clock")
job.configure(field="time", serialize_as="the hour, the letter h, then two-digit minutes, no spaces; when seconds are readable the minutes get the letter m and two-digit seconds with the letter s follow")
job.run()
11h41
